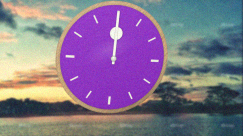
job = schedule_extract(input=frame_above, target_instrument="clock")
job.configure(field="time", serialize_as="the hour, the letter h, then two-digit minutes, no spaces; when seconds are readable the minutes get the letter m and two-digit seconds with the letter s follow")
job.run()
12h00
